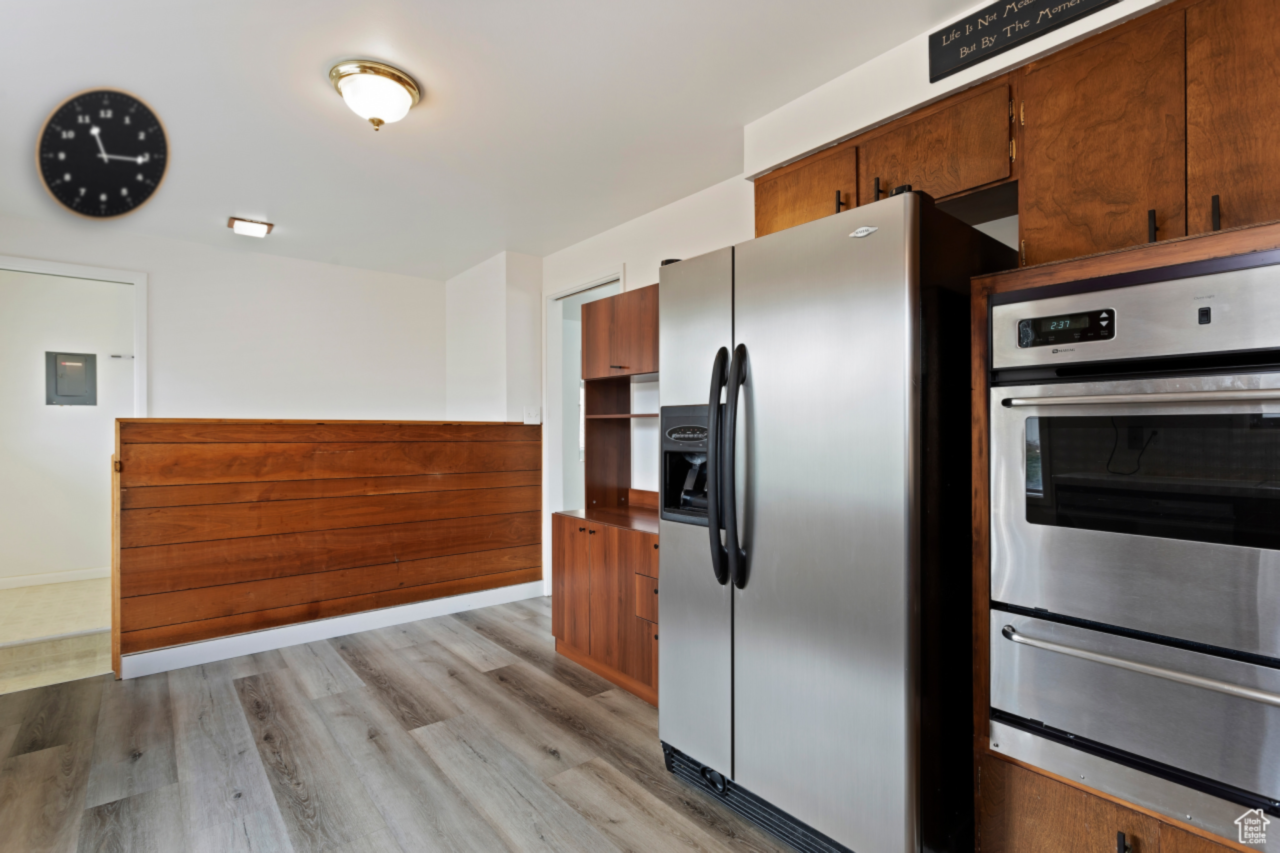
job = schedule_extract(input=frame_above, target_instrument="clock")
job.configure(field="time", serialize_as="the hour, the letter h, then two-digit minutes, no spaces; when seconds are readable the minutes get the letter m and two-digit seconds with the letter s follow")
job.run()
11h16
